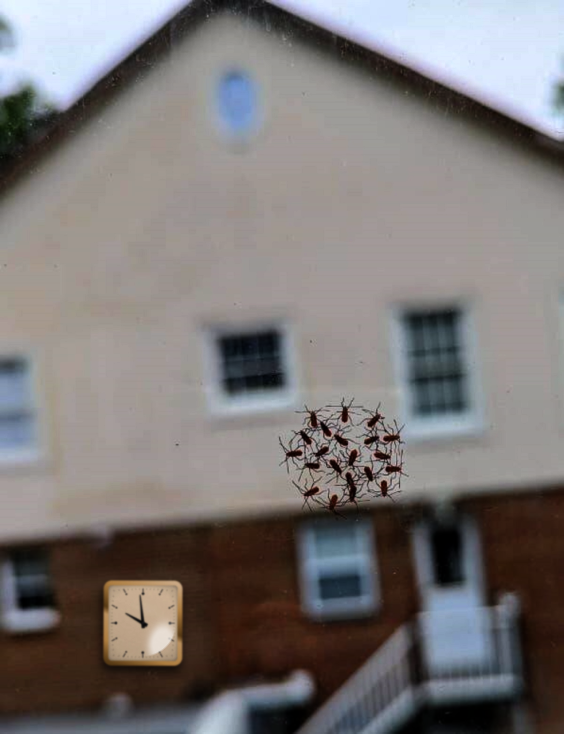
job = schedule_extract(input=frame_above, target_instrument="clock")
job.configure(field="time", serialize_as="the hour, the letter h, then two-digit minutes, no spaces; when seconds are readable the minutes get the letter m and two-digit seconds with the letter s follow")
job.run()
9h59
